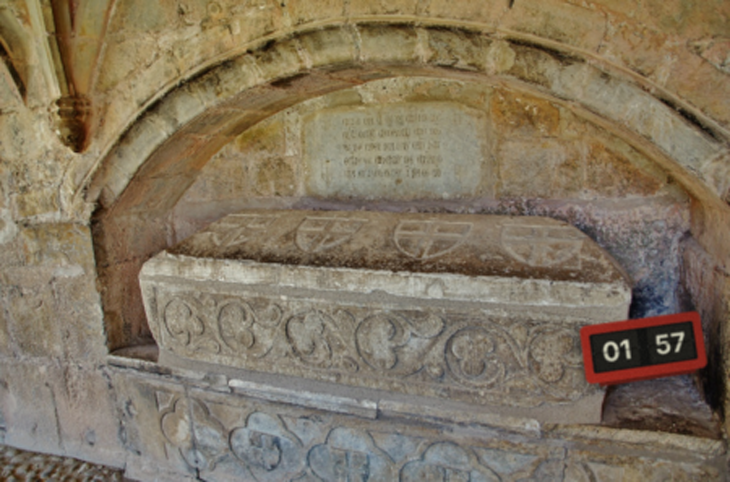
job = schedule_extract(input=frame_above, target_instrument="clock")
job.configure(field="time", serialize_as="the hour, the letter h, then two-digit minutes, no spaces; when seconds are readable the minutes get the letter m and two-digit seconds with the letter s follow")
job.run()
1h57
